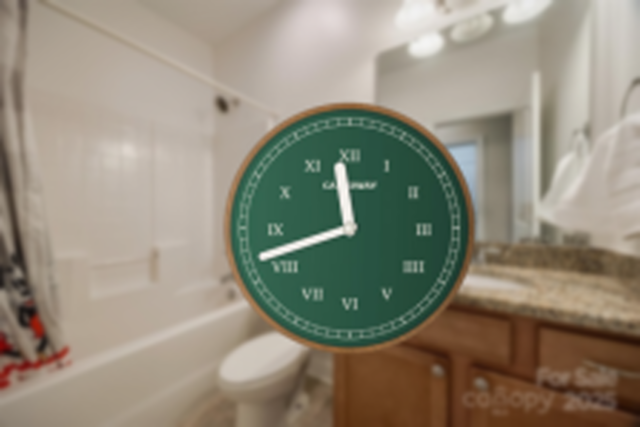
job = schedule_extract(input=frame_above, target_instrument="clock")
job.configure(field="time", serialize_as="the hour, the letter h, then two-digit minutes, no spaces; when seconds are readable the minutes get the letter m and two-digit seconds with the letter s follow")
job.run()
11h42
